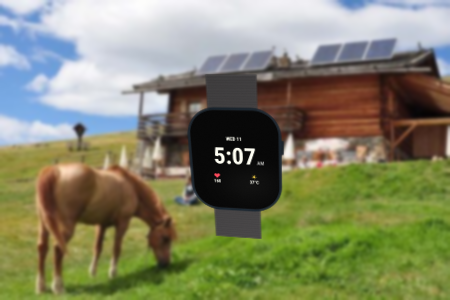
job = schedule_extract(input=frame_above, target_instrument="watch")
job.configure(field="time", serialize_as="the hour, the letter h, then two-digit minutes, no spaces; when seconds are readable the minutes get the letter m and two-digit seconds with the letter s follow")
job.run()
5h07
